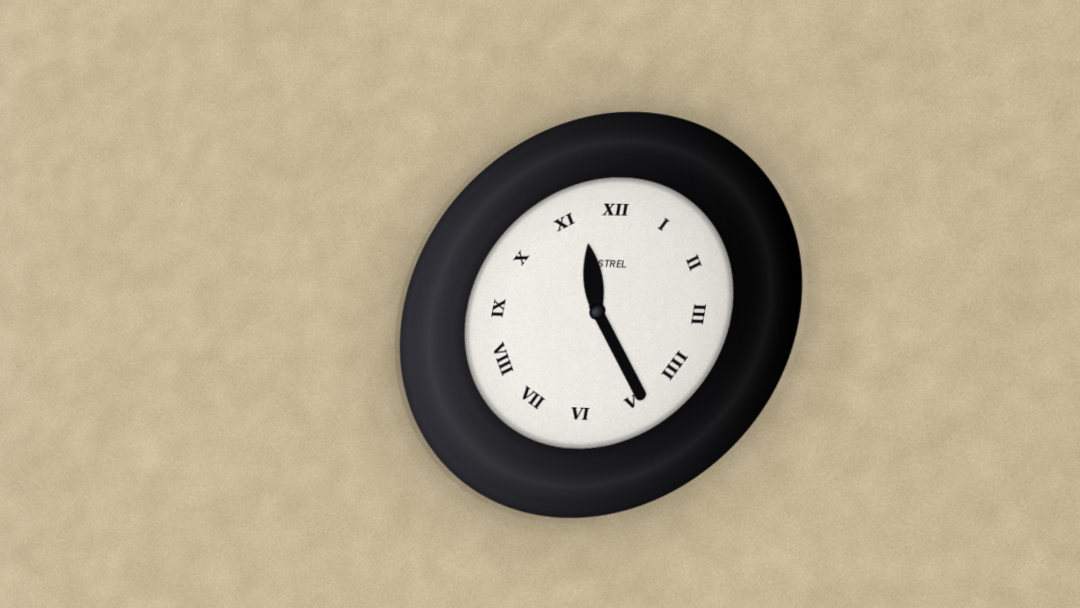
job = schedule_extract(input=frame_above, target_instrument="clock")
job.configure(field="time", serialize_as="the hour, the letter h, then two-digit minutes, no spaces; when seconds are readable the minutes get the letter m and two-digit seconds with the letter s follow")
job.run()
11h24
